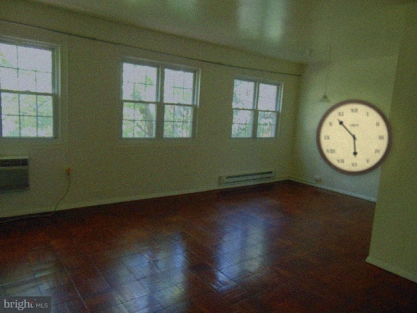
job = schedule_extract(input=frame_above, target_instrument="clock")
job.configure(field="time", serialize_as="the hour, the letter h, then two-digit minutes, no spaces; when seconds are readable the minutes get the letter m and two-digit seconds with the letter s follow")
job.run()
5h53
